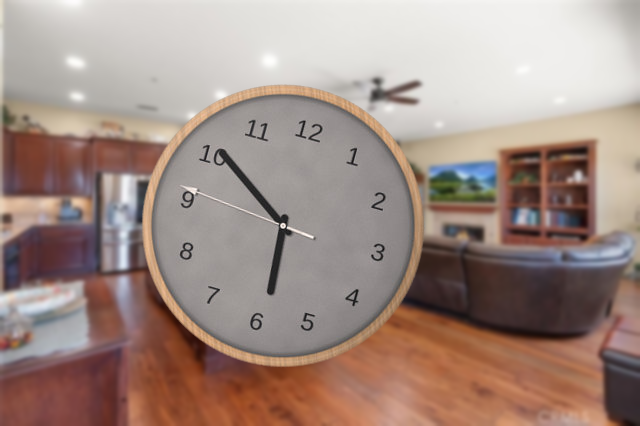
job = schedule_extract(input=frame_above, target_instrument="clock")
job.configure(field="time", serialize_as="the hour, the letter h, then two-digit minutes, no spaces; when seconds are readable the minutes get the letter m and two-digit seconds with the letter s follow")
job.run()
5h50m46s
